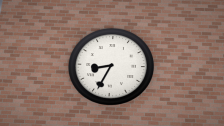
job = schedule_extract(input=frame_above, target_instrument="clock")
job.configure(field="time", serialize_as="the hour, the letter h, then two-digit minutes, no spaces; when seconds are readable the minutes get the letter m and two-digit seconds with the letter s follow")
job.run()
8h34
